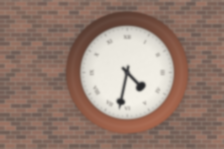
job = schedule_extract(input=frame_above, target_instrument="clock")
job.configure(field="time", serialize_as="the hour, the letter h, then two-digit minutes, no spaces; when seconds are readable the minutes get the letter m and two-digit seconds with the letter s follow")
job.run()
4h32
